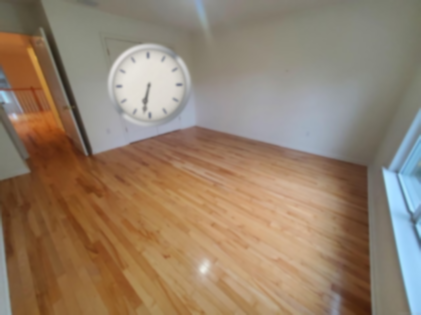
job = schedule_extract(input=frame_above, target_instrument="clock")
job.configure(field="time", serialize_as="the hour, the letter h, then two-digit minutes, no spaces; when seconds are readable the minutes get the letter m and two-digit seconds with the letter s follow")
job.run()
6h32
